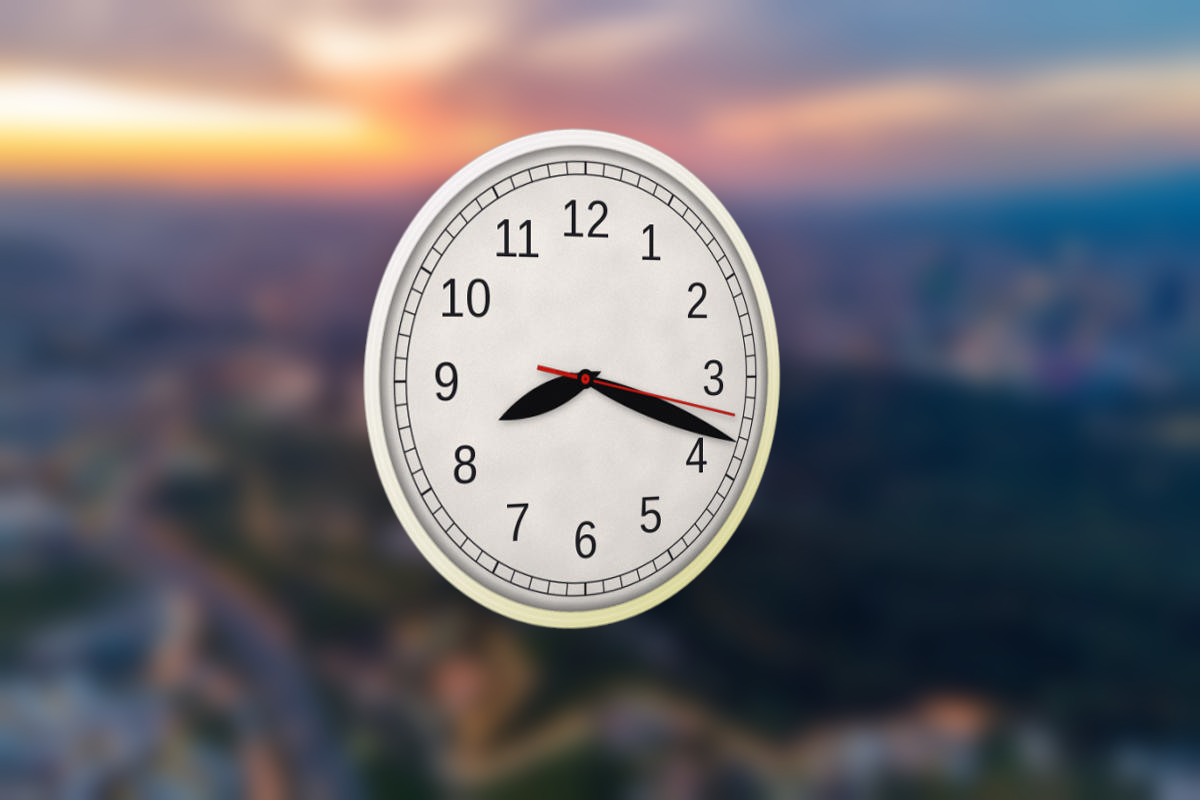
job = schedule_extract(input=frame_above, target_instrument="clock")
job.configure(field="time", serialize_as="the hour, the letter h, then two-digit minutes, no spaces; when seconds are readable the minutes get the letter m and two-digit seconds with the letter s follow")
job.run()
8h18m17s
